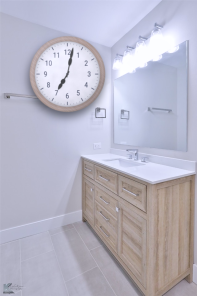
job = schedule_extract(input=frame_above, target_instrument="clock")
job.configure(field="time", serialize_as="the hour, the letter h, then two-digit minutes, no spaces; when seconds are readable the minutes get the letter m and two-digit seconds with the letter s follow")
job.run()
7h02
